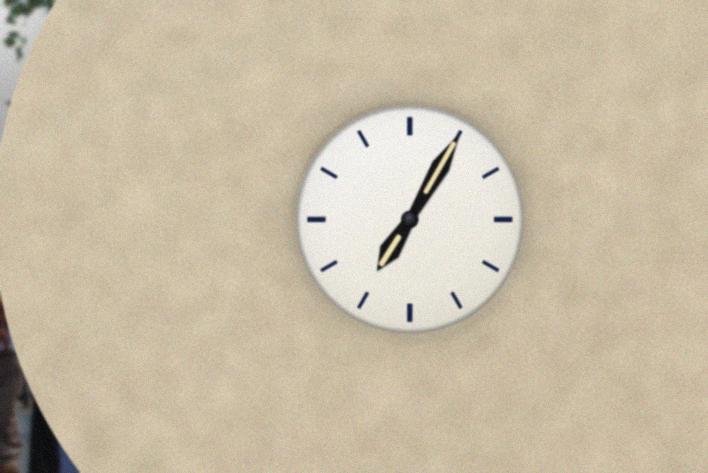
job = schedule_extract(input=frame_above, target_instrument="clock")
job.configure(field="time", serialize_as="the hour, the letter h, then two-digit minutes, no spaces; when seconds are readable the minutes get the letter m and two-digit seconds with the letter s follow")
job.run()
7h05
